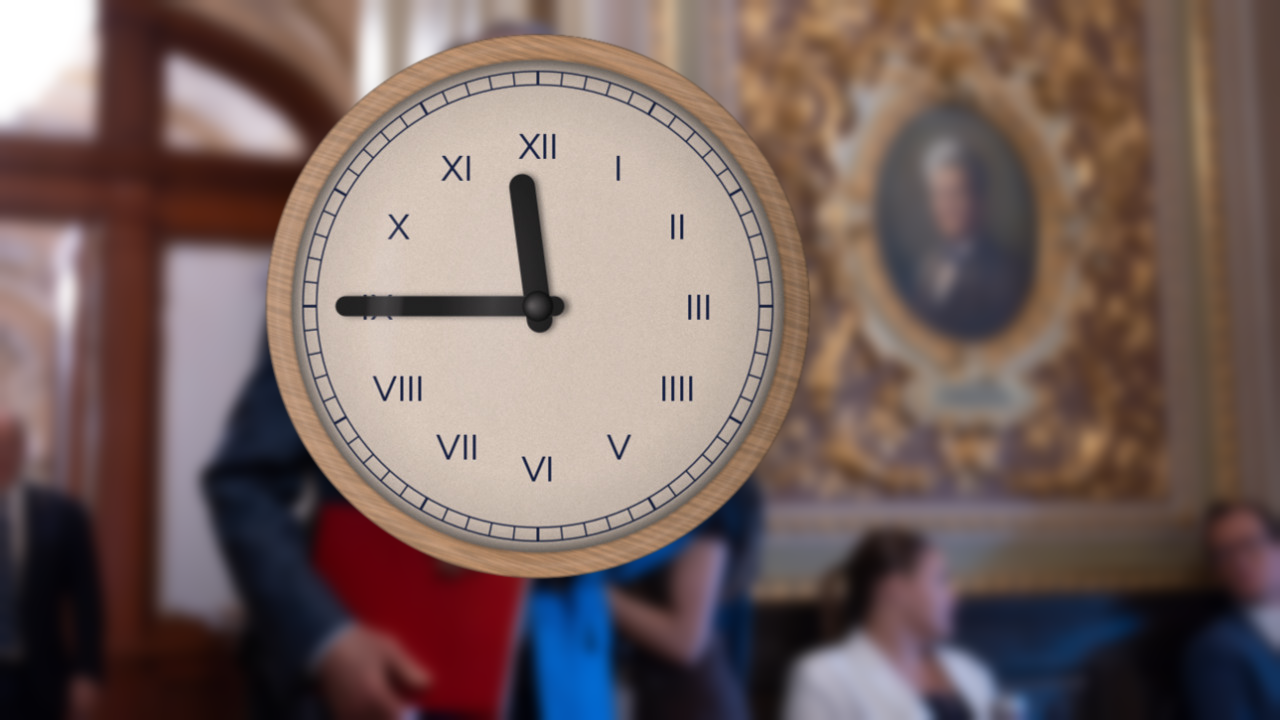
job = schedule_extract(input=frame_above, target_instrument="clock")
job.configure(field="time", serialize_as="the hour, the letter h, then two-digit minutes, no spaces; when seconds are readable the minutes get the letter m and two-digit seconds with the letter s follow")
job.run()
11h45
